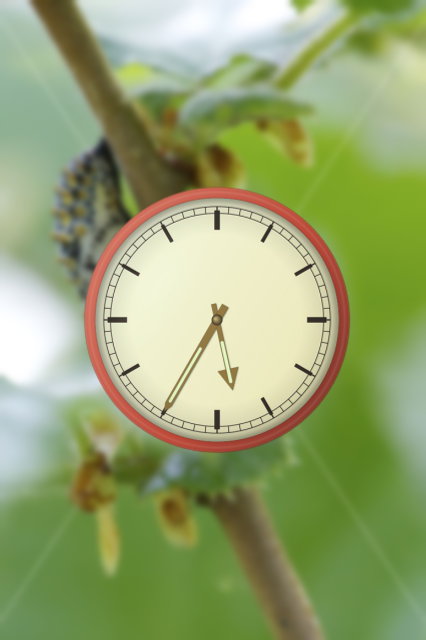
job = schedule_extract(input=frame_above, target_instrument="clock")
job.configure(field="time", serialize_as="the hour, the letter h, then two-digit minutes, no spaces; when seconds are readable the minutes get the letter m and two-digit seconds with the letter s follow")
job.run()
5h35
